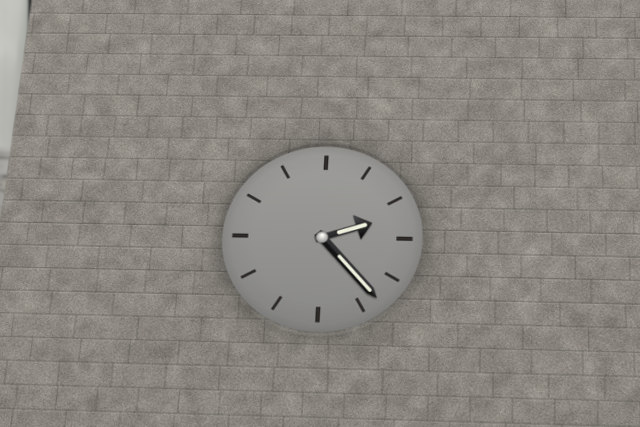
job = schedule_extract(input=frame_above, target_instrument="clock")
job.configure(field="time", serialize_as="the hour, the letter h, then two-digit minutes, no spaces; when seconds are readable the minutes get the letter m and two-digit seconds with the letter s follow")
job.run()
2h23
